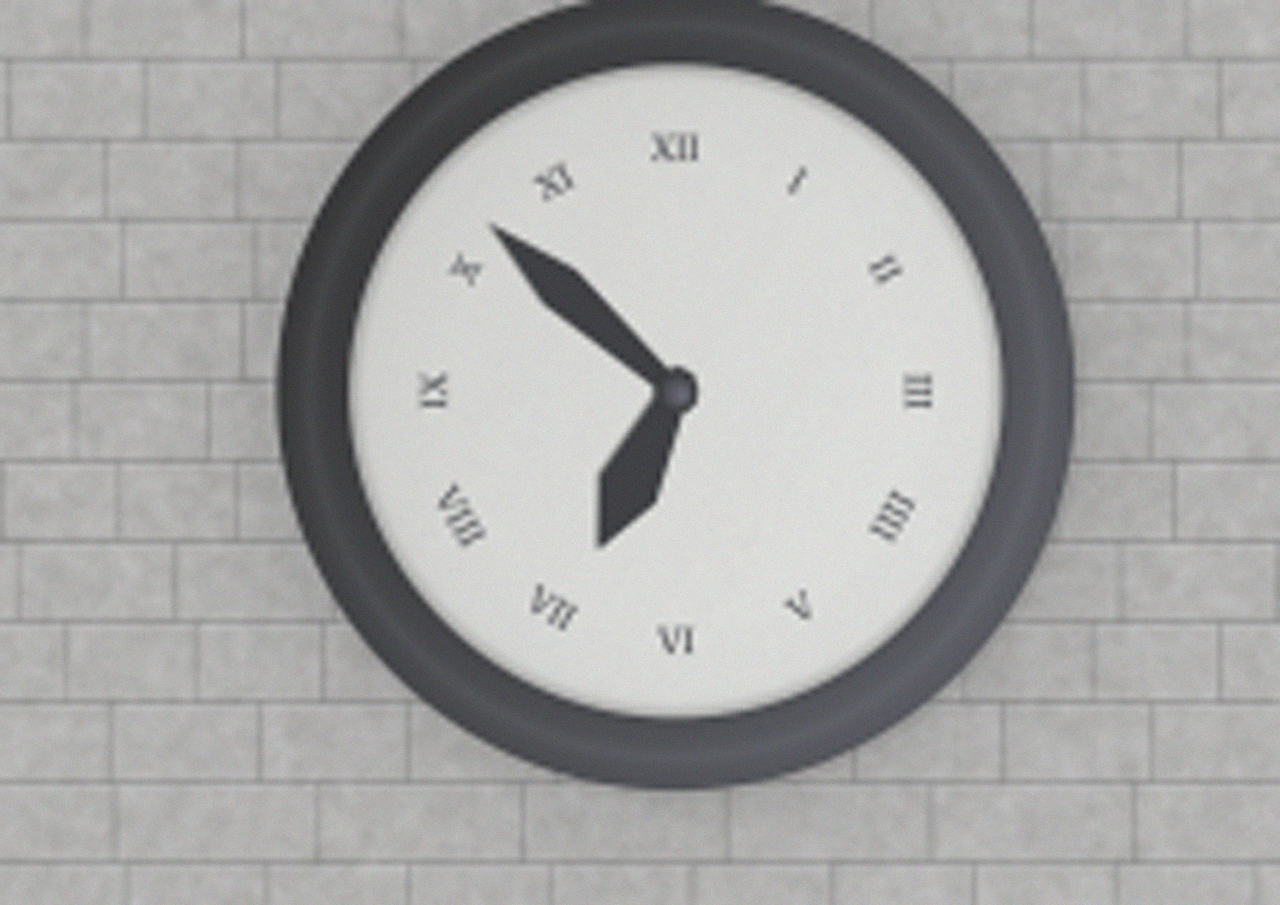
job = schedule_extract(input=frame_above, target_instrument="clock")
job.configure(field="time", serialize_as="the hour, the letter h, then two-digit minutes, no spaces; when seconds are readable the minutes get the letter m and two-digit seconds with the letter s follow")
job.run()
6h52
